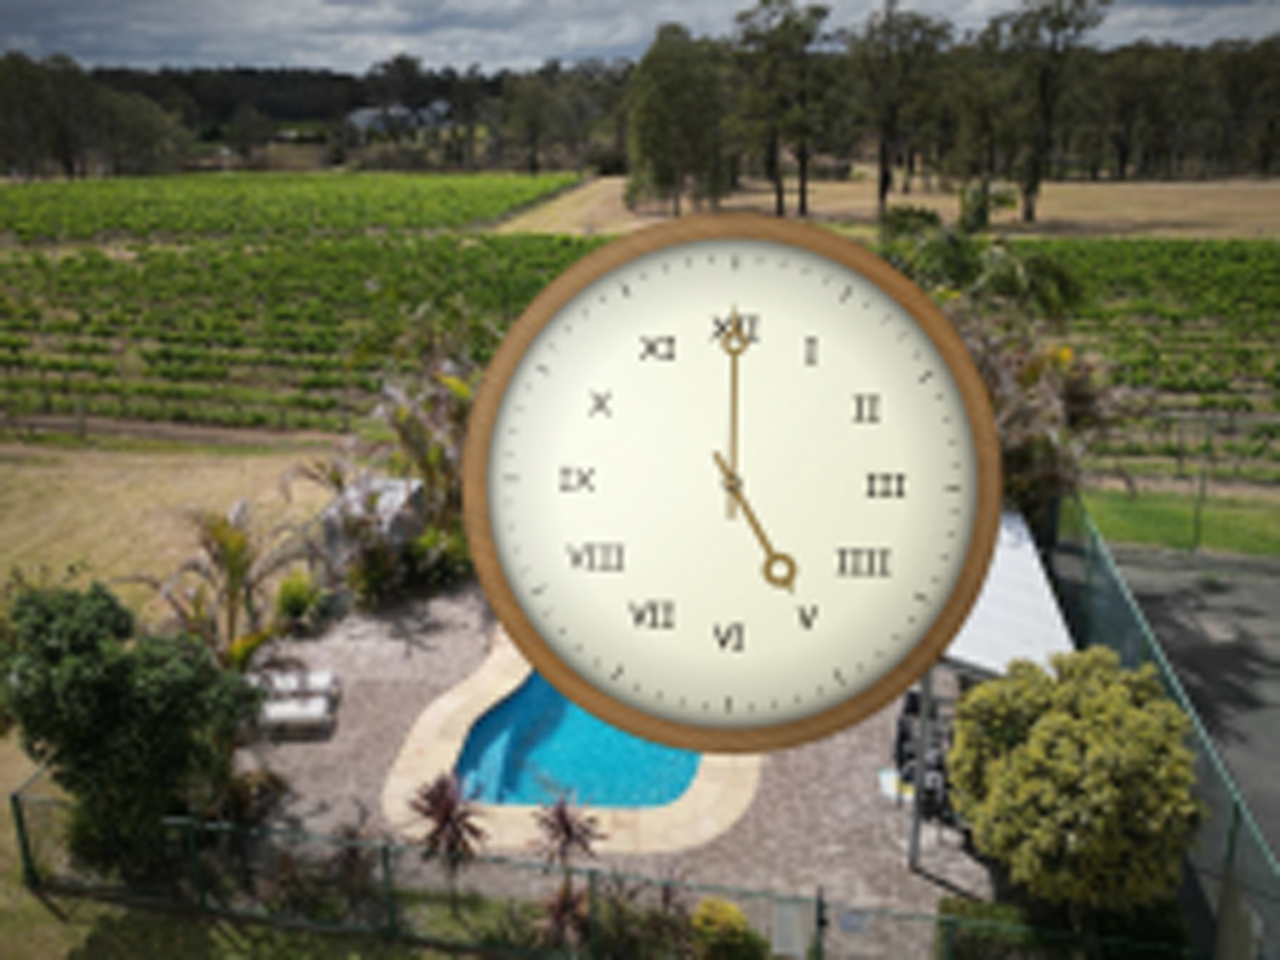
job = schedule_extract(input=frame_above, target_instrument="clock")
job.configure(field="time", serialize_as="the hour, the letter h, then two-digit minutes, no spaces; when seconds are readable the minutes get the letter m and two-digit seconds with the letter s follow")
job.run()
5h00
